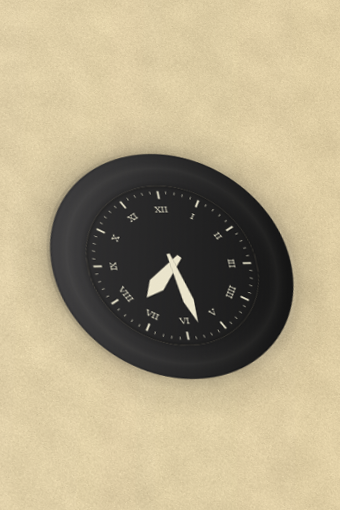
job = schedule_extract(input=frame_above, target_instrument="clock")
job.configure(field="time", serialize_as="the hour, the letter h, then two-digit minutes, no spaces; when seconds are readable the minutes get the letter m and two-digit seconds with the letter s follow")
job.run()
7h28
